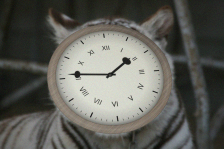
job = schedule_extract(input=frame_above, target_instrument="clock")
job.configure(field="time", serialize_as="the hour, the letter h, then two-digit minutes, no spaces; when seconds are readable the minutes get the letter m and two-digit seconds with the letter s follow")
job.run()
1h46
